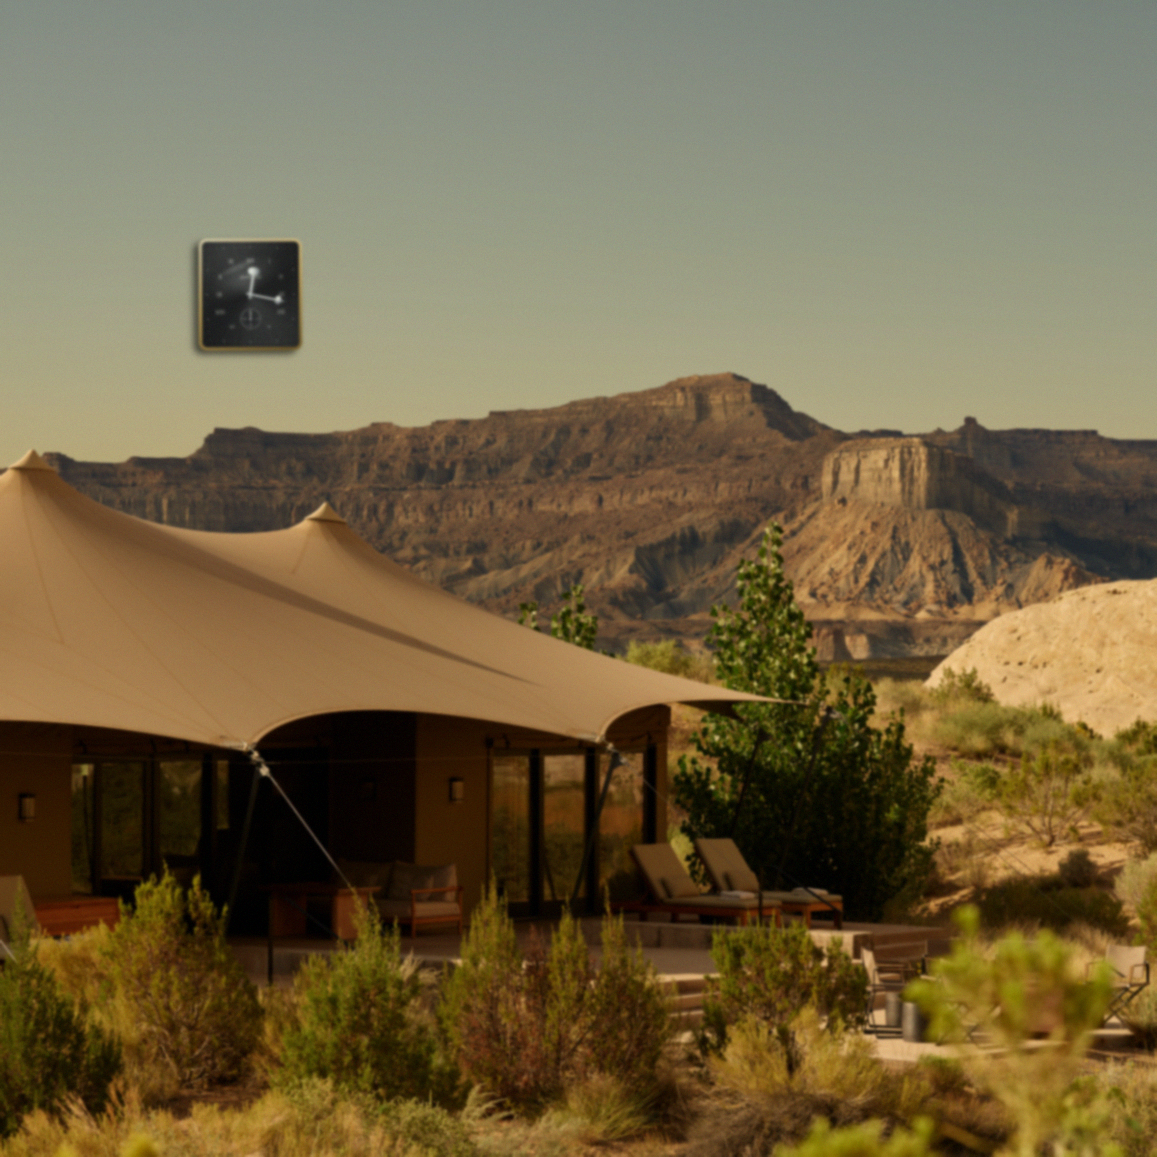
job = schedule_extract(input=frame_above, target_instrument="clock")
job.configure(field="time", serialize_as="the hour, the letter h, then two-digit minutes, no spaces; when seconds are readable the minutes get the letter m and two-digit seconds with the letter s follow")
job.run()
12h17
